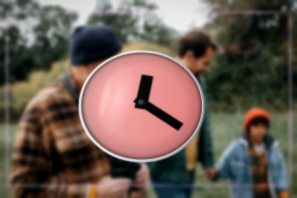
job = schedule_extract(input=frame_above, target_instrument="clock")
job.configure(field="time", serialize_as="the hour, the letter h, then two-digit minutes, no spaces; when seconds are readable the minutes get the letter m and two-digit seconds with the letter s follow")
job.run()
12h21
